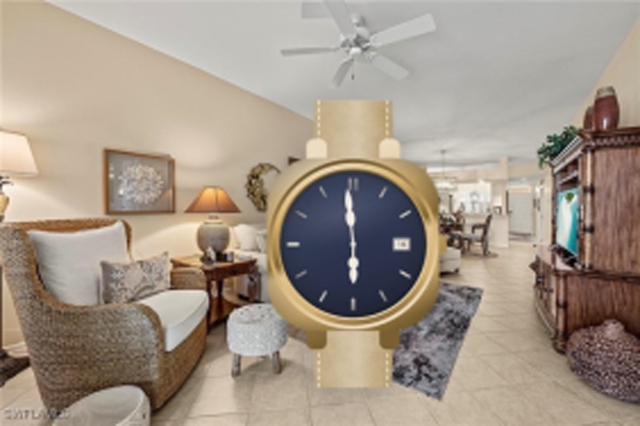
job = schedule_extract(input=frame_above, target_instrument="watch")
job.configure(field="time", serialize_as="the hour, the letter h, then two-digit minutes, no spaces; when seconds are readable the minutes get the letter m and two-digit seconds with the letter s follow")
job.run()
5h59
